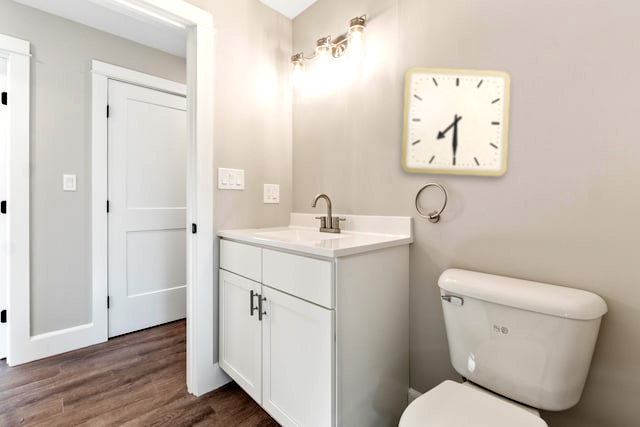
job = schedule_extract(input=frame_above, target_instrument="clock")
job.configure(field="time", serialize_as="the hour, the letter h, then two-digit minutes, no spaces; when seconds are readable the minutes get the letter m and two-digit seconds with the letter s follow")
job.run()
7h30
